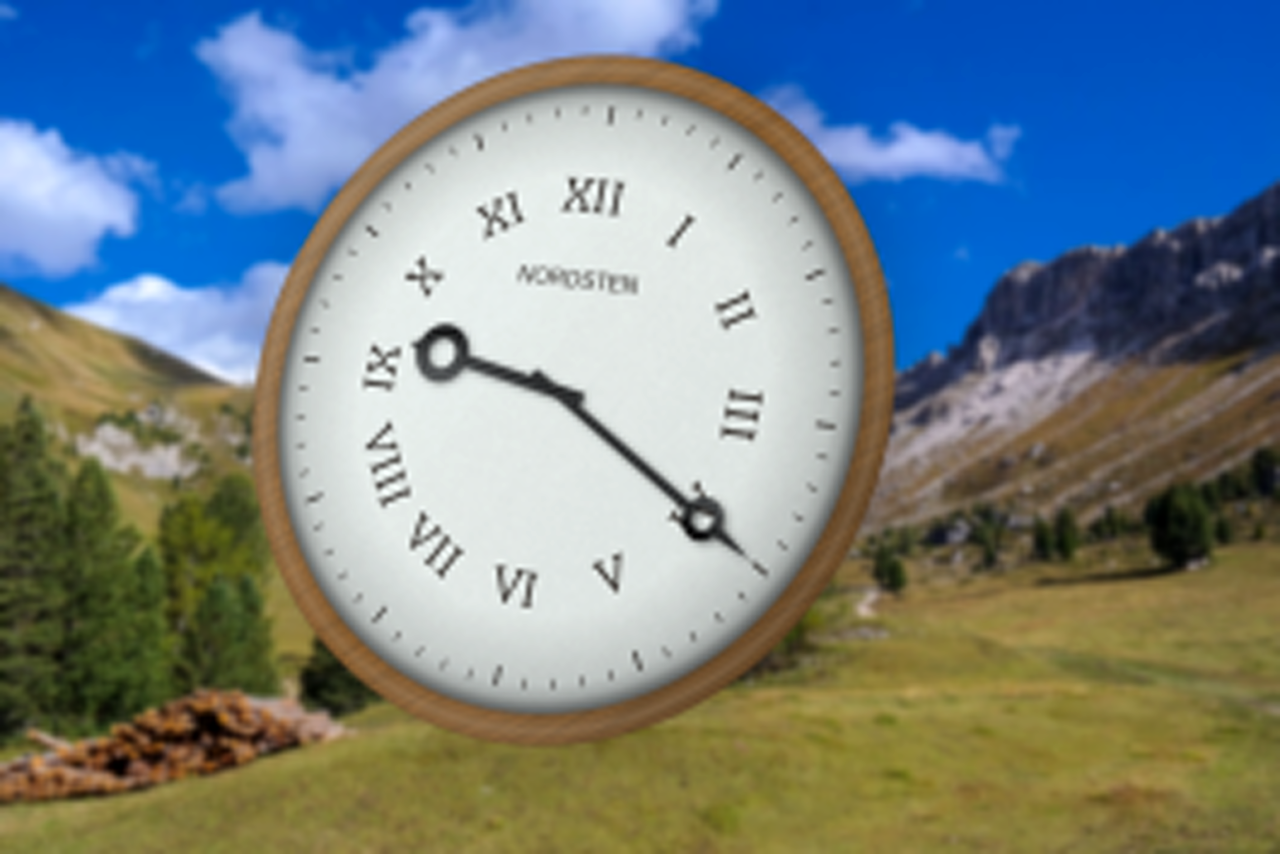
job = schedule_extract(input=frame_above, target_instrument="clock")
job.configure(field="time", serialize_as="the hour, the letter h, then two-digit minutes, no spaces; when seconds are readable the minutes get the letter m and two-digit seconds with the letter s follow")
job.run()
9h20
